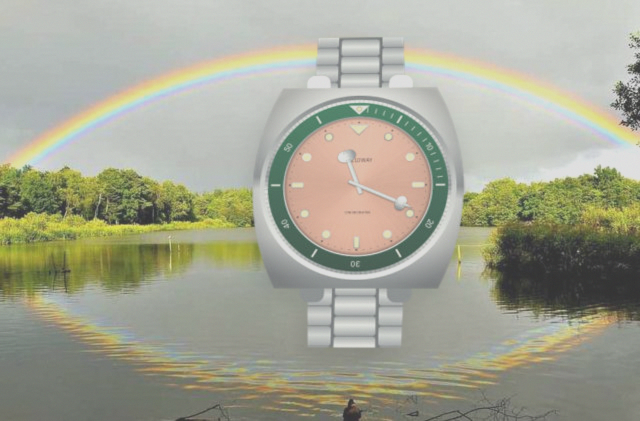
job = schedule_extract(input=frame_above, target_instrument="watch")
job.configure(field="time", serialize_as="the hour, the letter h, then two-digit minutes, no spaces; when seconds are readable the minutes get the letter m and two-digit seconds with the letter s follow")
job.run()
11h19
